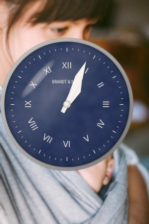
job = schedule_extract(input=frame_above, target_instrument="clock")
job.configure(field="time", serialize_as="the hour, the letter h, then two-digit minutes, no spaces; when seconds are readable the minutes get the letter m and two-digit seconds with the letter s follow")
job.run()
1h04
